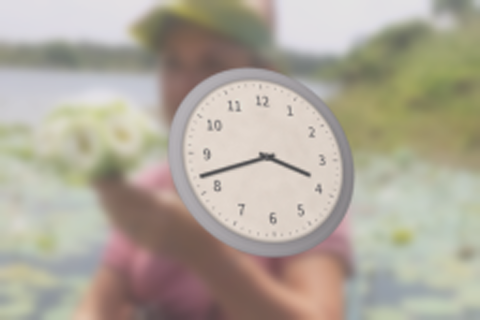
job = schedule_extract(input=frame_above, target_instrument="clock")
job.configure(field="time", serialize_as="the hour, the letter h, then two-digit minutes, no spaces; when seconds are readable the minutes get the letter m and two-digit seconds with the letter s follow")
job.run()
3h42
